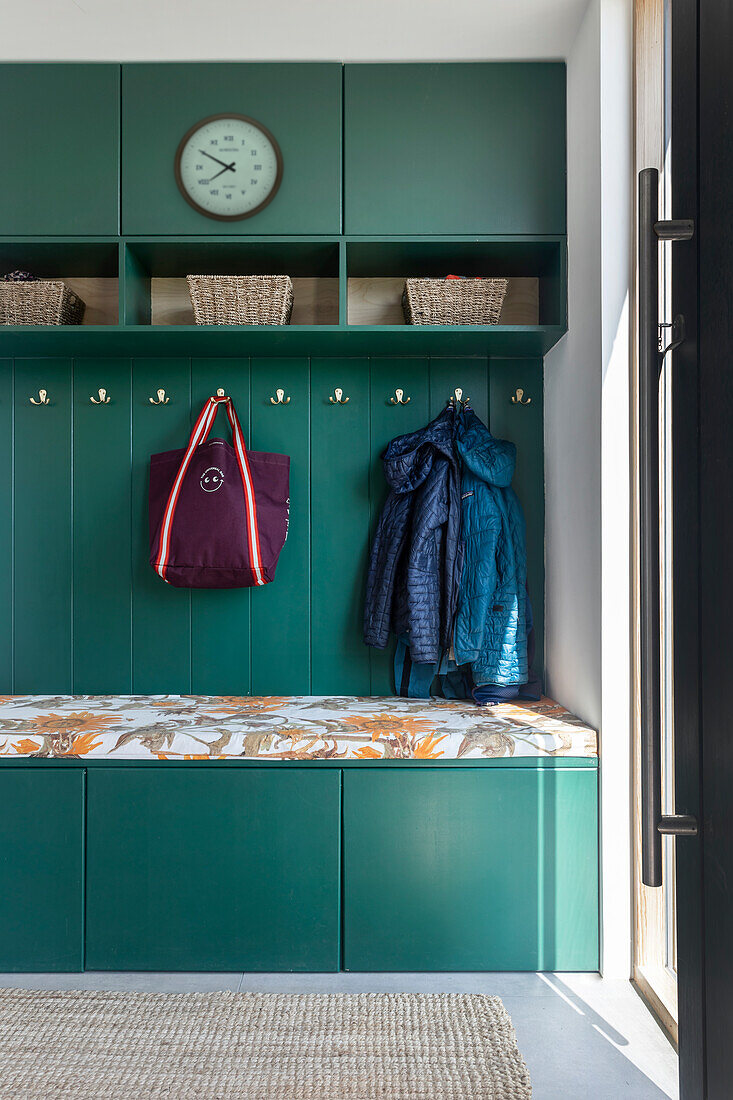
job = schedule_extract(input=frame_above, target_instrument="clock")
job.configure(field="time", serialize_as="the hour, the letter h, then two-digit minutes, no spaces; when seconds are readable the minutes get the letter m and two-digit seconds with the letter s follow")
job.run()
7h50
